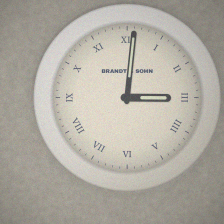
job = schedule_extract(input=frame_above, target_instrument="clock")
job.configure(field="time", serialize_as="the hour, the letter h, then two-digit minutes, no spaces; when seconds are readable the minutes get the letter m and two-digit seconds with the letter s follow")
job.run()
3h01
